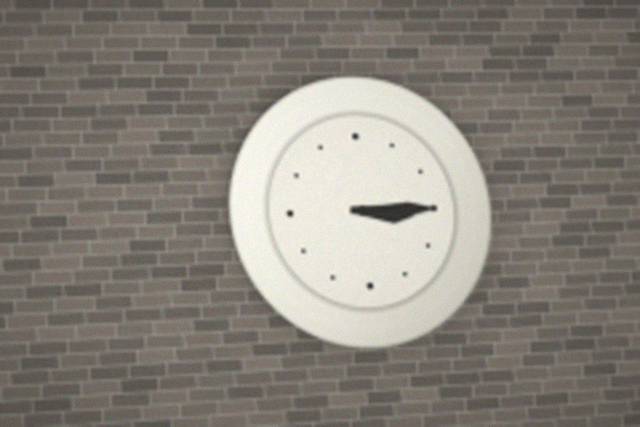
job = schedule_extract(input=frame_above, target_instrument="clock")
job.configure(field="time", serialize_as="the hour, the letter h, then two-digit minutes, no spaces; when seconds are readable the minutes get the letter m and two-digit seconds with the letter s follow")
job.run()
3h15
